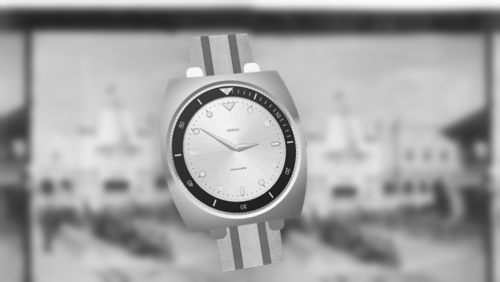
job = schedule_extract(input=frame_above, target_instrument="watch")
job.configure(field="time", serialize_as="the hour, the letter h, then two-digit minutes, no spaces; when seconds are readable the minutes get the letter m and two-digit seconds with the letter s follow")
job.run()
2h51
